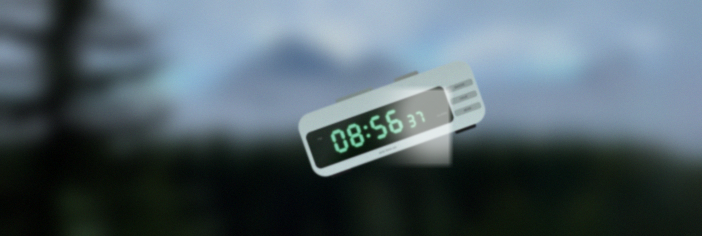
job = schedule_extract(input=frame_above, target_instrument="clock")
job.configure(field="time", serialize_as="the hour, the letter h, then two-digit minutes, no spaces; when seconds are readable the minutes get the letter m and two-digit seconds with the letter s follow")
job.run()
8h56m37s
